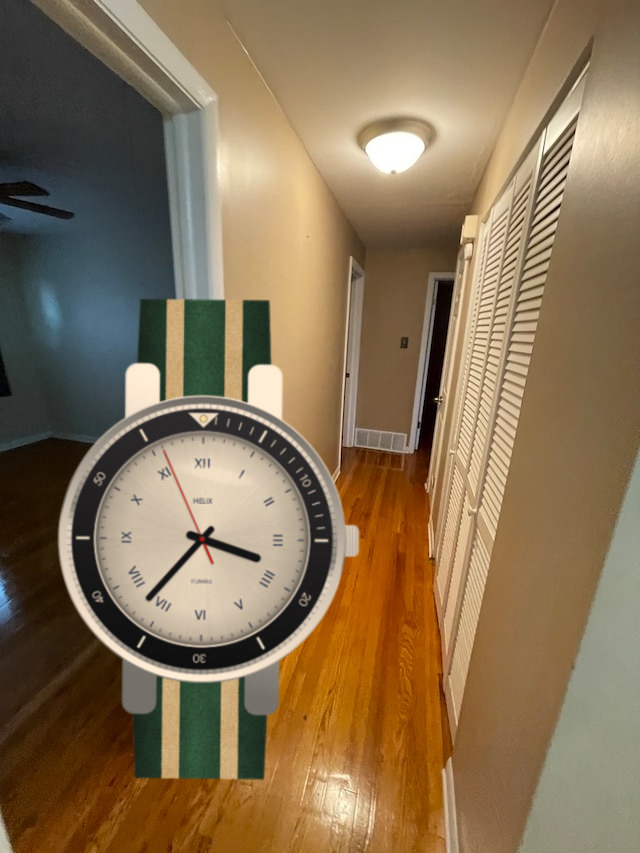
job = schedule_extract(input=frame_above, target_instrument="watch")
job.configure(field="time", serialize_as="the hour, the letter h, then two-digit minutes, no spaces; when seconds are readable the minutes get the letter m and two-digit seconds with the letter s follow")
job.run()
3h36m56s
